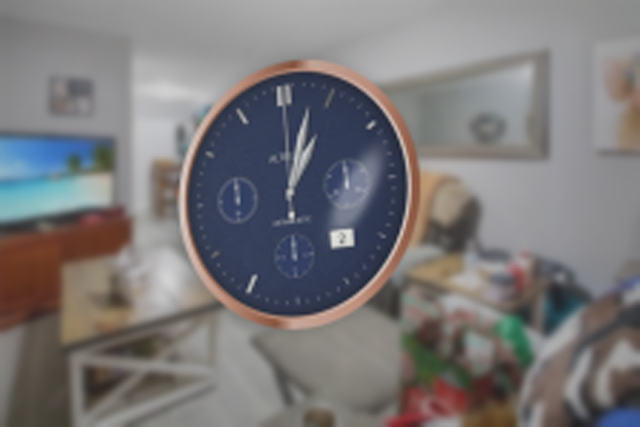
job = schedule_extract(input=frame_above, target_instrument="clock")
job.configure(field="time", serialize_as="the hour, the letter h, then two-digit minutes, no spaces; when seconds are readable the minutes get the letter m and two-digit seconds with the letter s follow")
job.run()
1h03
